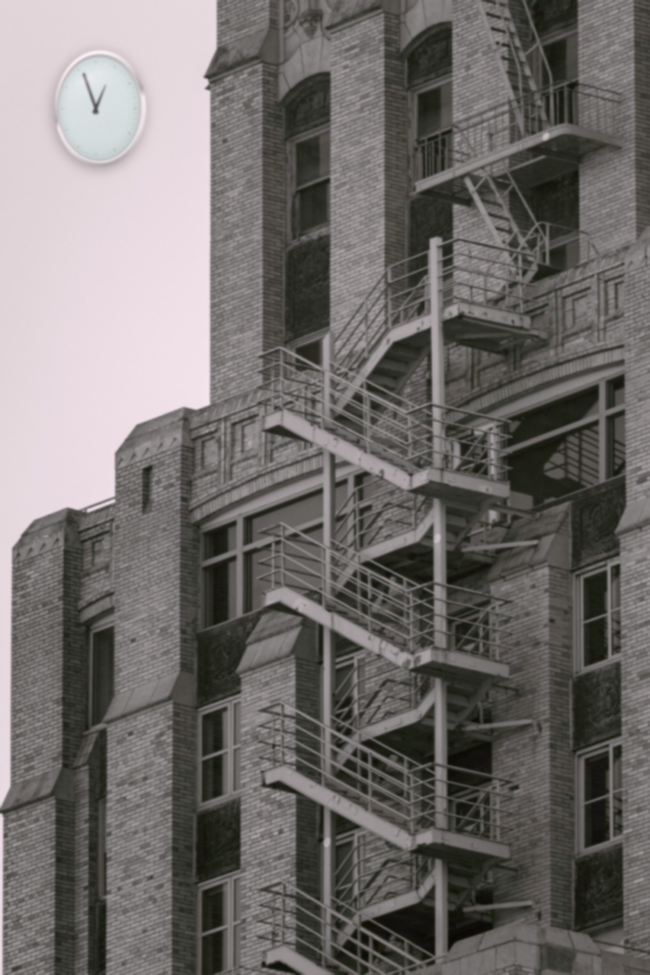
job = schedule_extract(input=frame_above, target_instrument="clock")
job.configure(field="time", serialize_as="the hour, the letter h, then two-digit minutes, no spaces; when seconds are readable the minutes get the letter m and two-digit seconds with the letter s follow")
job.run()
12h56
